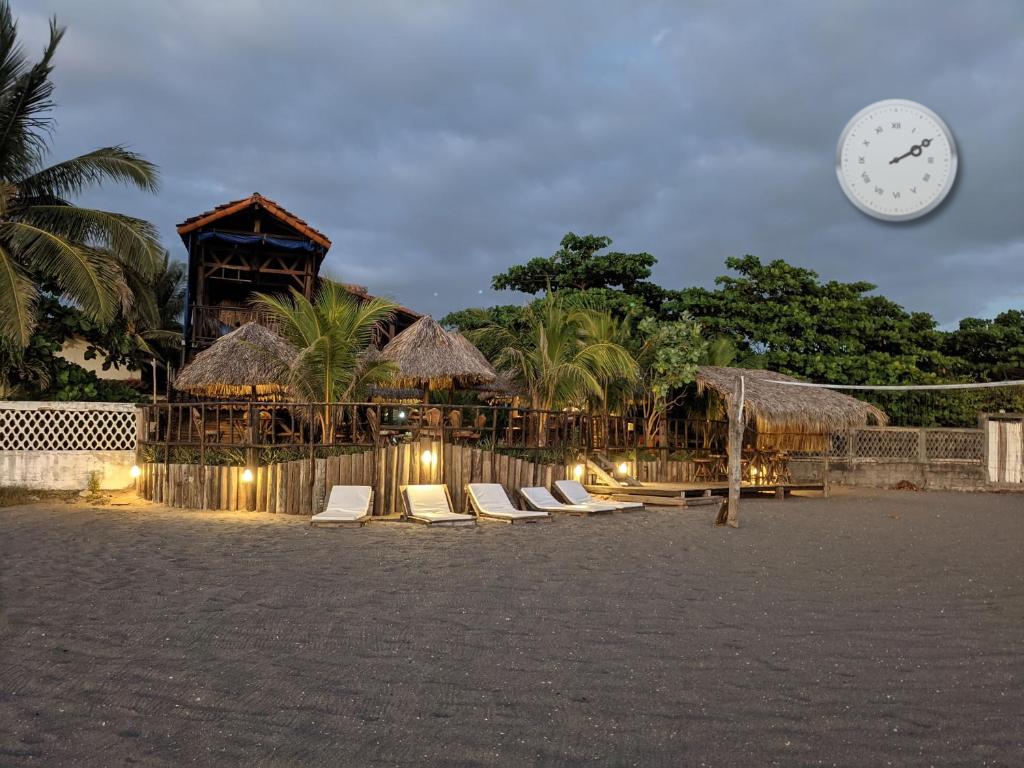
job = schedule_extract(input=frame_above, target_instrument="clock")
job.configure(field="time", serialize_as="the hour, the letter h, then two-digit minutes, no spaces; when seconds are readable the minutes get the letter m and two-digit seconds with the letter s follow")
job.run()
2h10
